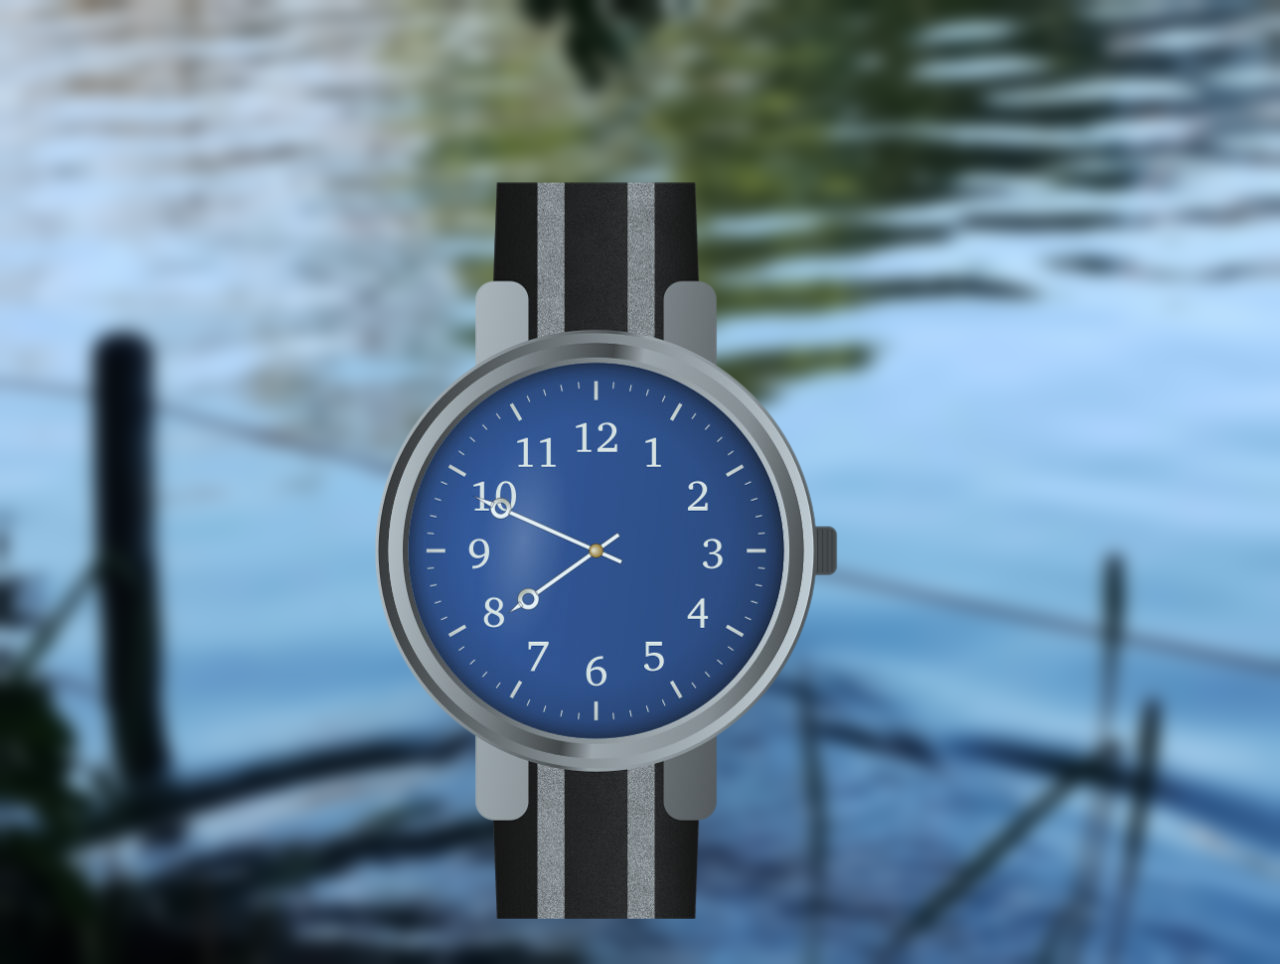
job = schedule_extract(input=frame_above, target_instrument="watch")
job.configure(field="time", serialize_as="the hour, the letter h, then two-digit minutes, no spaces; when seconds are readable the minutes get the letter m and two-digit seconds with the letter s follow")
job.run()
7h49
